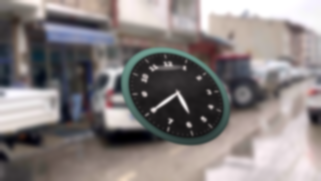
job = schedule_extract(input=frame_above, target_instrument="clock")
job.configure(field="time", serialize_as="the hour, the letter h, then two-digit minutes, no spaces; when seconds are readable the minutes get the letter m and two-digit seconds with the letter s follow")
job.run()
5h40
